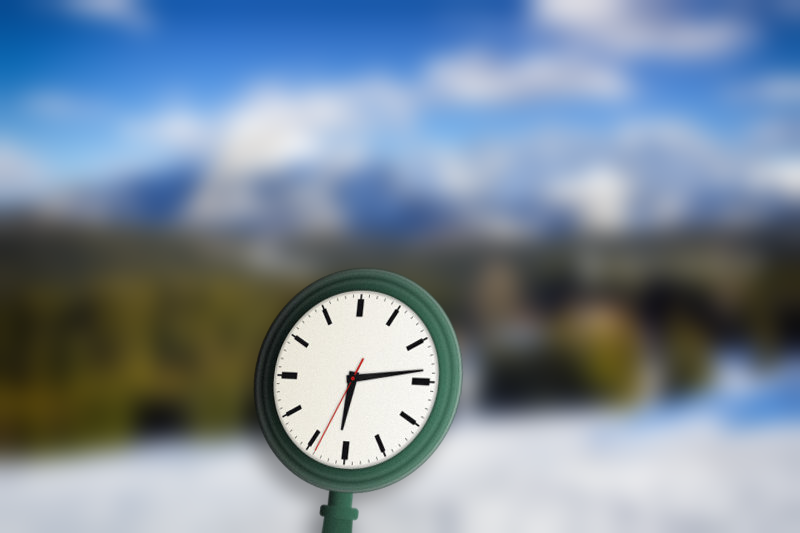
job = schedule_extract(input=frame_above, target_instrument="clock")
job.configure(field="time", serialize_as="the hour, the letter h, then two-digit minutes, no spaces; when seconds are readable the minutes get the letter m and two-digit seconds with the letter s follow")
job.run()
6h13m34s
